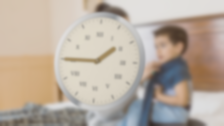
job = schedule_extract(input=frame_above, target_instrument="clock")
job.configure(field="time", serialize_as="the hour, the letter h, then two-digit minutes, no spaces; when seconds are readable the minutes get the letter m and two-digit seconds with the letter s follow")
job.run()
1h45
